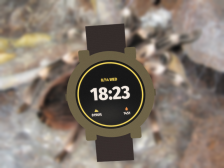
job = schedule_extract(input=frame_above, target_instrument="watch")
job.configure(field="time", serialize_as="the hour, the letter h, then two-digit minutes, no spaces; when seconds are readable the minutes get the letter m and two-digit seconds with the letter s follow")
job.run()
18h23
